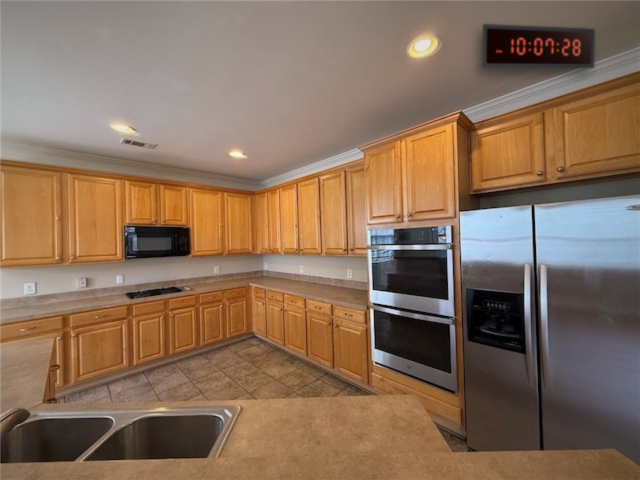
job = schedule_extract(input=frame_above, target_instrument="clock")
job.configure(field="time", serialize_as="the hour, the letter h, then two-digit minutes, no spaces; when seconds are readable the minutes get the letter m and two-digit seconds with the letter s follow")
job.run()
10h07m28s
